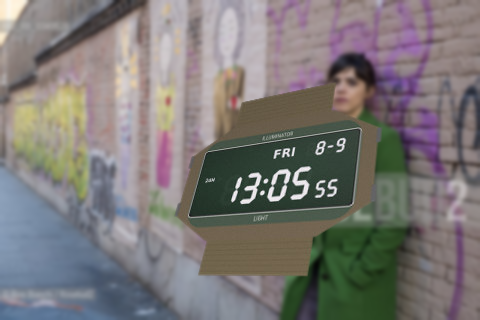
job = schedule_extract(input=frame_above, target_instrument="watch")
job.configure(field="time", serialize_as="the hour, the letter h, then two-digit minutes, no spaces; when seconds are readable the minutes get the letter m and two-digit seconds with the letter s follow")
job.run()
13h05m55s
